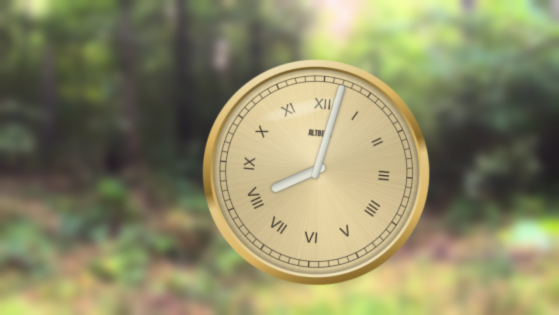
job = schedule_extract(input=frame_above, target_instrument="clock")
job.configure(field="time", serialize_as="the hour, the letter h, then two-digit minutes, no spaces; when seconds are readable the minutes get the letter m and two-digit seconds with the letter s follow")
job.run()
8h02
